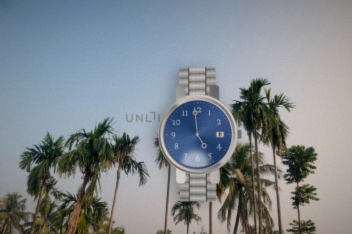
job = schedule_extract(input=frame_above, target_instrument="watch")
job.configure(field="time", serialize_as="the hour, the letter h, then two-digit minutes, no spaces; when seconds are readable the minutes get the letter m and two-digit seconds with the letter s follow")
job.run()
4h59
